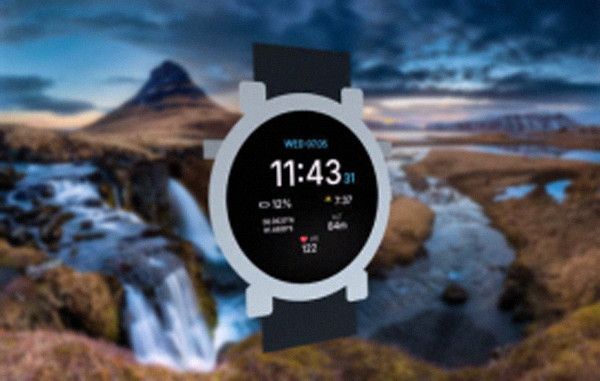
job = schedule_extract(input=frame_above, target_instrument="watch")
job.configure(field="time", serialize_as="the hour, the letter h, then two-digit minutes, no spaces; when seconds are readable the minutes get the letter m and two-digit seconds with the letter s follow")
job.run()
11h43
